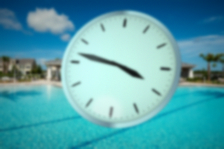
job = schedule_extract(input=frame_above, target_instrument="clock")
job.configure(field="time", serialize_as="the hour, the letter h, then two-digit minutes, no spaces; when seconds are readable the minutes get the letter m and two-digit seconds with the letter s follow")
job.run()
3h47
